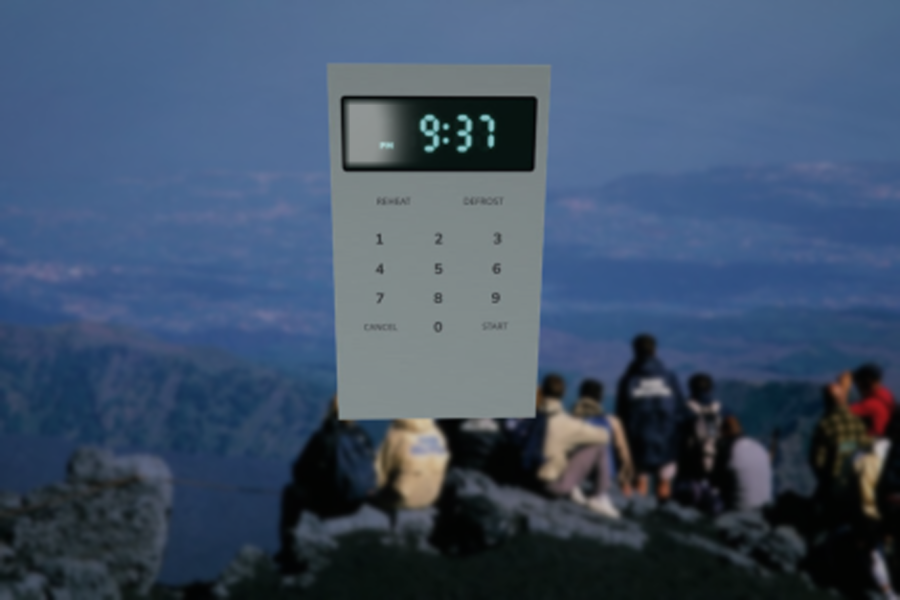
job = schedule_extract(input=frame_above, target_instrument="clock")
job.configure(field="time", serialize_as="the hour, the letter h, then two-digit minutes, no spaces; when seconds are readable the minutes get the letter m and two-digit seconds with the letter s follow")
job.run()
9h37
